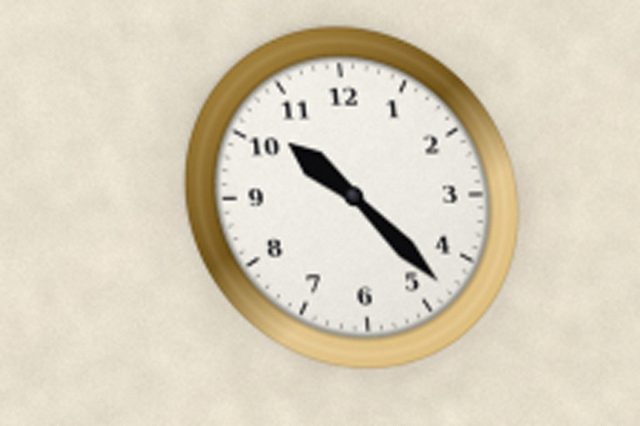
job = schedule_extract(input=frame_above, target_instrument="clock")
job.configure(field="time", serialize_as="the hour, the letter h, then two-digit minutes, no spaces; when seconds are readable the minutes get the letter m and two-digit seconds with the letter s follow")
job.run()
10h23
